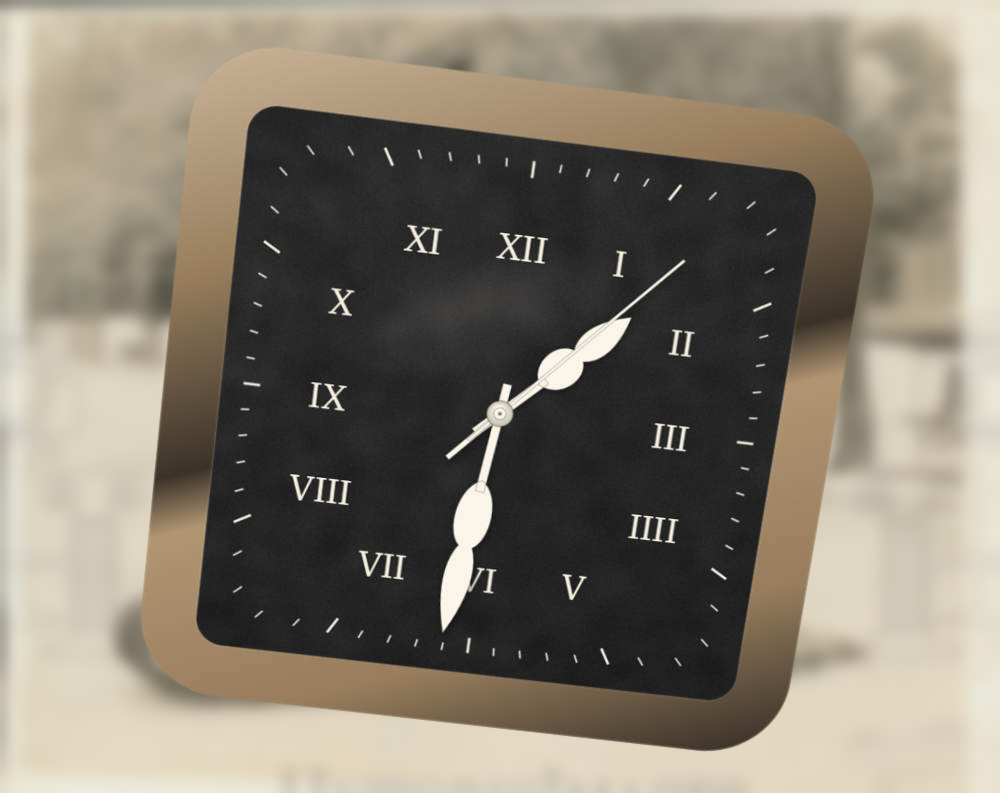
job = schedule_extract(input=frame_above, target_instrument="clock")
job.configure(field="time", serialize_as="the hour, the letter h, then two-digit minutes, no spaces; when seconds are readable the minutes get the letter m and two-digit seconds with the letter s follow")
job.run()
1h31m07s
